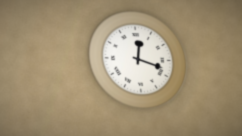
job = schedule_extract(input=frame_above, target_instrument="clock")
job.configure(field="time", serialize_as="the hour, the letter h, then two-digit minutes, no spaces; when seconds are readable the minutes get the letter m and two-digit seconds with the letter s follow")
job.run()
12h18
